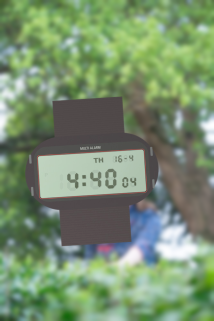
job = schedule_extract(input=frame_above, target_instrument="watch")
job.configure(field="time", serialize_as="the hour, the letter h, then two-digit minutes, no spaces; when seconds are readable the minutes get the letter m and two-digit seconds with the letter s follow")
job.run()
4h40m04s
